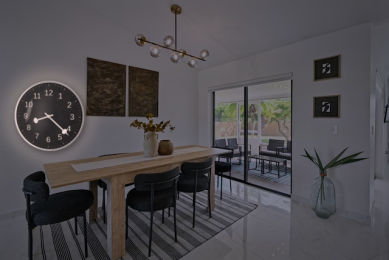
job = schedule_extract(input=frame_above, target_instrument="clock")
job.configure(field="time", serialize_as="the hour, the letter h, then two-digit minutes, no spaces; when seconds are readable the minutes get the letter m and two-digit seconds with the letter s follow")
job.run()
8h22
